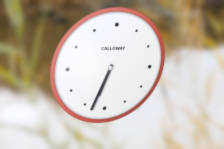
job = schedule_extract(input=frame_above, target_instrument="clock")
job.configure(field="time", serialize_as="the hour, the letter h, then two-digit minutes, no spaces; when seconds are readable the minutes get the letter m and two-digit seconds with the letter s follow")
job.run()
6h33
